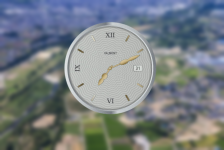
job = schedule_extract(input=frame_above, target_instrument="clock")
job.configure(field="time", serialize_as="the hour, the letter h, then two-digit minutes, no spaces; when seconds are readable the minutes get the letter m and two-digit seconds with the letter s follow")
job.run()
7h11
